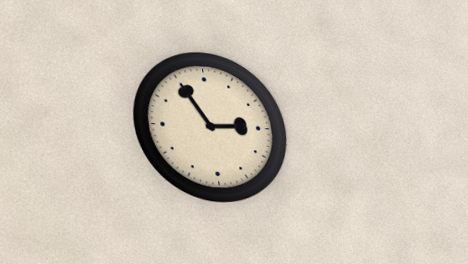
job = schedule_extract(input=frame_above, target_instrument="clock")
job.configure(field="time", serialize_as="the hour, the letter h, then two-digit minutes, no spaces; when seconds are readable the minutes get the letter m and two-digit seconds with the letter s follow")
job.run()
2h55
